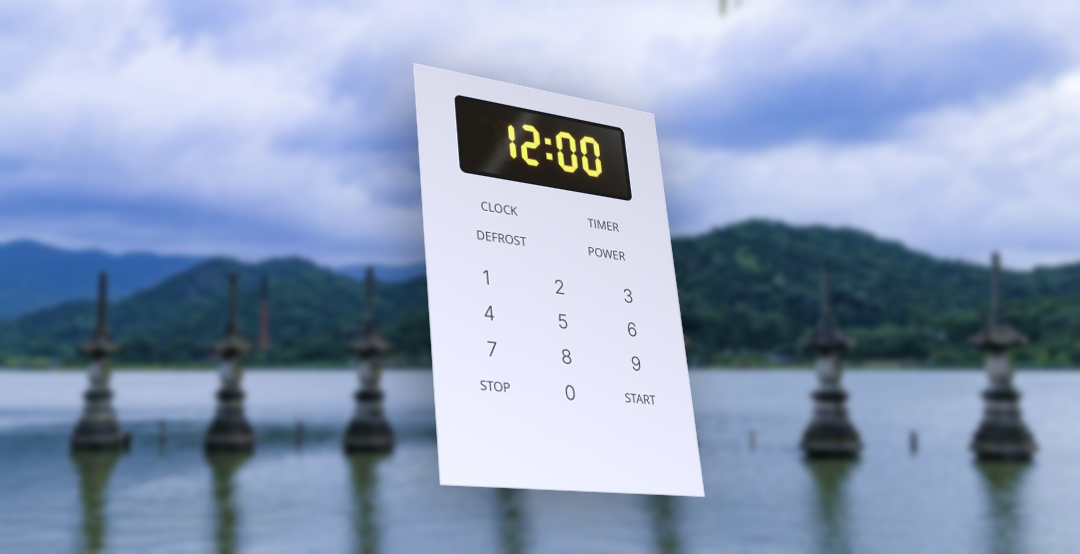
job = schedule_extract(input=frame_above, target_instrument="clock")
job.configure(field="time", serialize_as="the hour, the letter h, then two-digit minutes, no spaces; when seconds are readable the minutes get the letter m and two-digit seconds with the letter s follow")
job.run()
12h00
